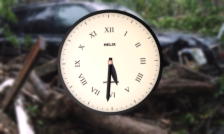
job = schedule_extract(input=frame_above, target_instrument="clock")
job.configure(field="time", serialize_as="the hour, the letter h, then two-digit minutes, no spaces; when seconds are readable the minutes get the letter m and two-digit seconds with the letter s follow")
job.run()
5h31
